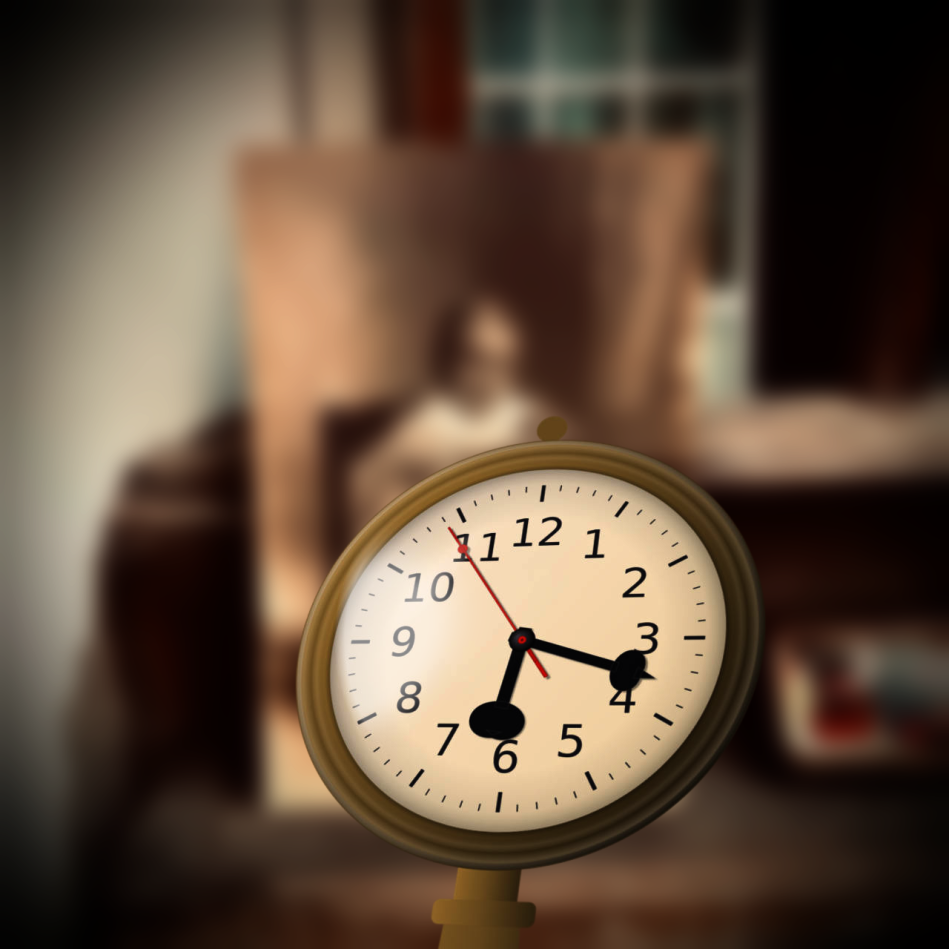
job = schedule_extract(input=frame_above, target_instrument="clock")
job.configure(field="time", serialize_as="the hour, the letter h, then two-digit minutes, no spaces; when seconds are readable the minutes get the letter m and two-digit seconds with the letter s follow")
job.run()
6h17m54s
